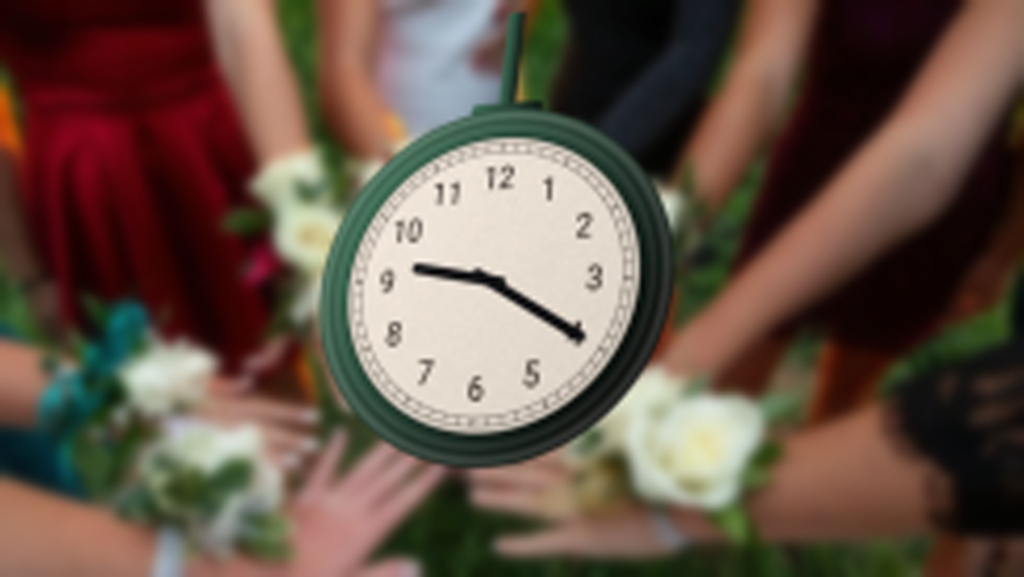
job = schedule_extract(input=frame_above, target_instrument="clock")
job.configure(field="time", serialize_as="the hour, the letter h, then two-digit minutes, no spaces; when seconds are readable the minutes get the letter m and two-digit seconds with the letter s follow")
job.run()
9h20
